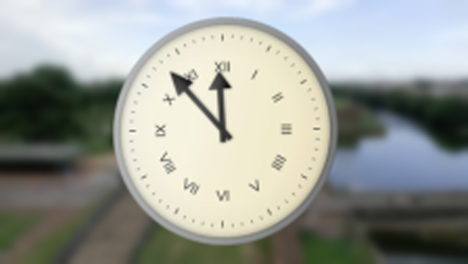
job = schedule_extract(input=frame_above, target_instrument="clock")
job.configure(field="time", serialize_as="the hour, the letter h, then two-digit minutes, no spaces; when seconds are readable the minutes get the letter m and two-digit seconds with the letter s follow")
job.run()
11h53
